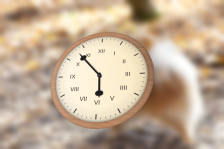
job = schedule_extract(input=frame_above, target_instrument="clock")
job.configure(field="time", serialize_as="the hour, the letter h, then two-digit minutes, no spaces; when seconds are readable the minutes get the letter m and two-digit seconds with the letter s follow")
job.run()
5h53
